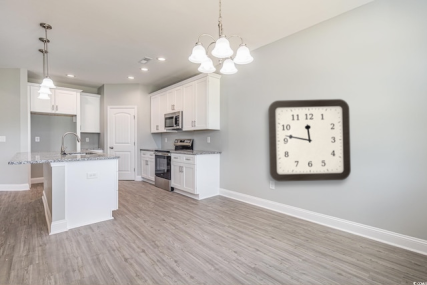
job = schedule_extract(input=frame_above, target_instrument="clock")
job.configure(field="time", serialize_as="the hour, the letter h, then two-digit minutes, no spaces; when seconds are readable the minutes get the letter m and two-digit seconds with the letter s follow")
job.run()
11h47
